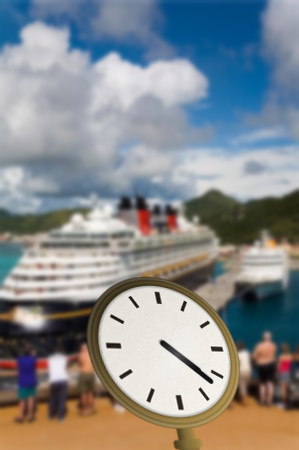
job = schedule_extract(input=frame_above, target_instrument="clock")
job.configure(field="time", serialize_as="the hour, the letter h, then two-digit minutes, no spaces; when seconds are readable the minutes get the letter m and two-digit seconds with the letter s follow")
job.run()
4h22
